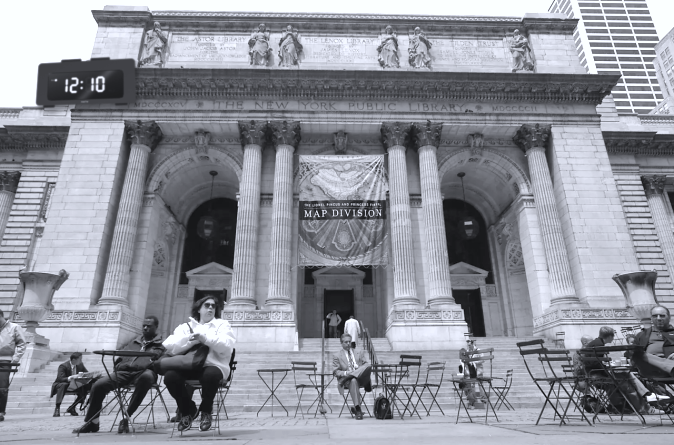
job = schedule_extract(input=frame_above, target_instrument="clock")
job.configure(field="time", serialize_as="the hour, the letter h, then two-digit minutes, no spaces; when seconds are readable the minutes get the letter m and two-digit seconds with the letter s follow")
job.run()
12h10
